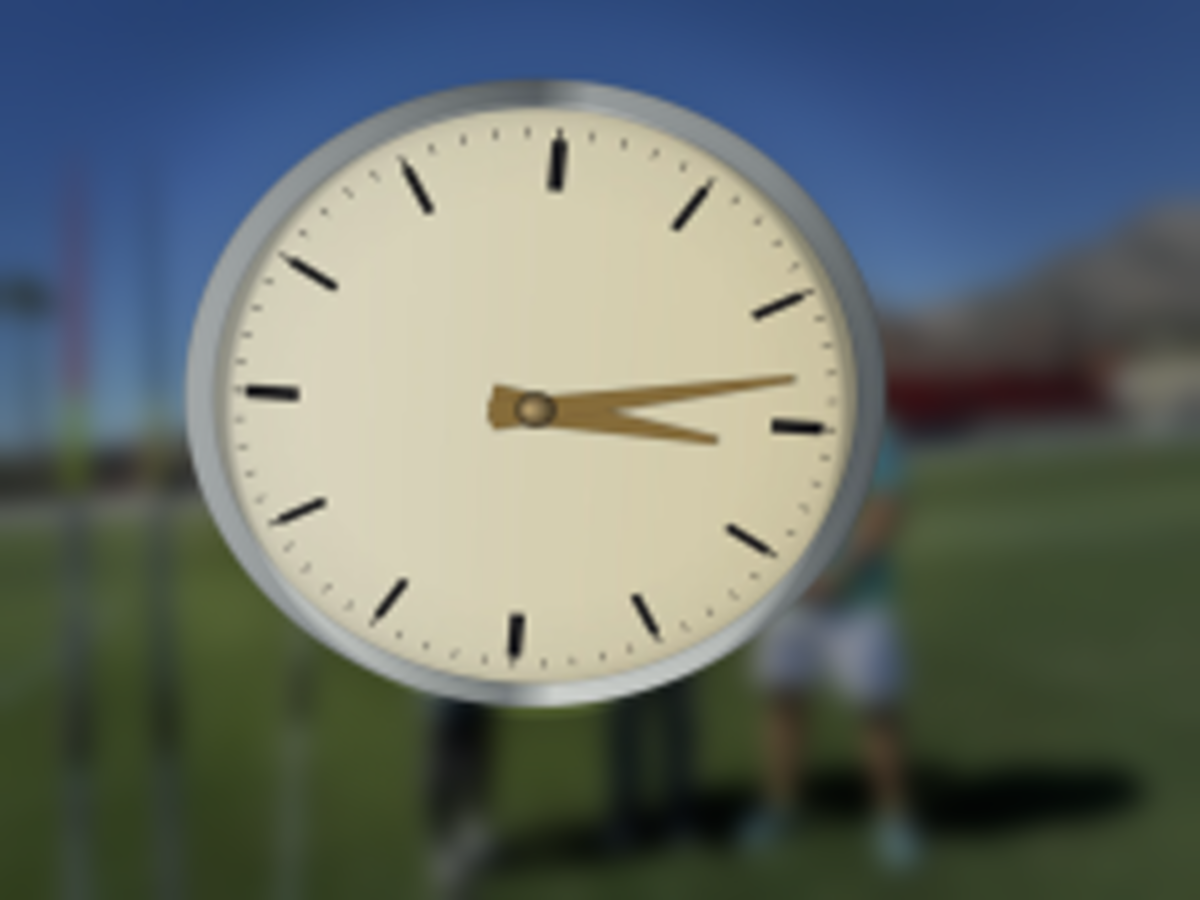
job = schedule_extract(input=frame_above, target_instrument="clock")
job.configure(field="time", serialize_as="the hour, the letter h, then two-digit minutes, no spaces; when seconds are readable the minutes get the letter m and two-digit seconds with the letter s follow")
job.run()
3h13
